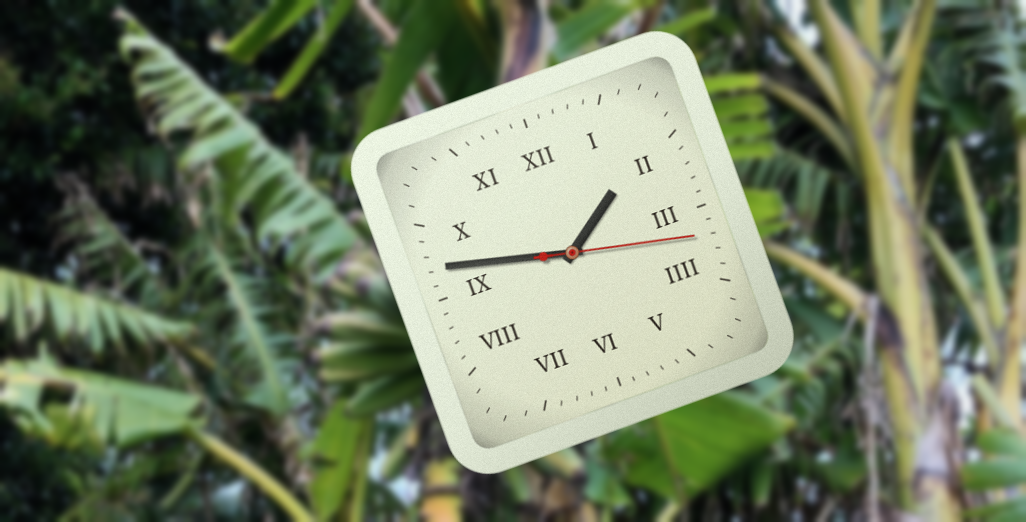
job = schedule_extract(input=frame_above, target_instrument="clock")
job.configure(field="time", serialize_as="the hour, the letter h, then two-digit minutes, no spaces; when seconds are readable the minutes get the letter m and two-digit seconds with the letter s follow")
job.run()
1h47m17s
